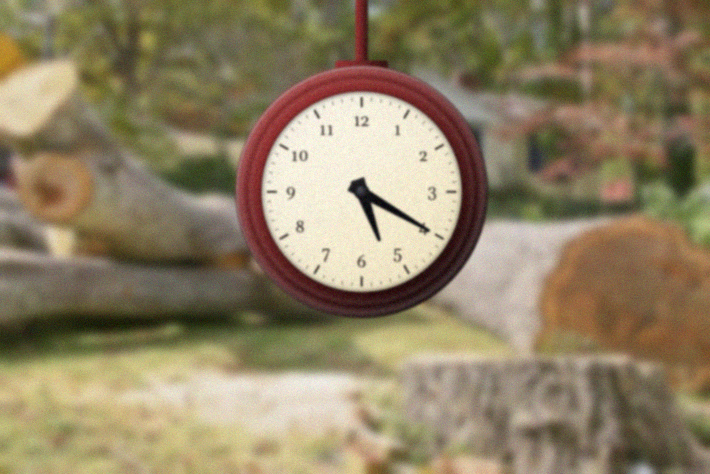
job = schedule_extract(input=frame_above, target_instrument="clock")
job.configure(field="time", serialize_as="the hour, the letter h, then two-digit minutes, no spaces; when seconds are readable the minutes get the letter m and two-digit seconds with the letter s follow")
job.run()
5h20
